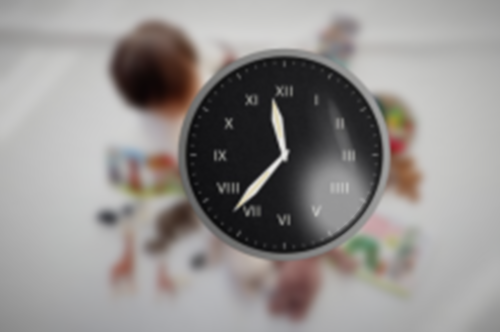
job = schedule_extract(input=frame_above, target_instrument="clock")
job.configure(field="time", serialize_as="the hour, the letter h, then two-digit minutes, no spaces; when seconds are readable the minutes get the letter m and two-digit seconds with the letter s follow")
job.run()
11h37
